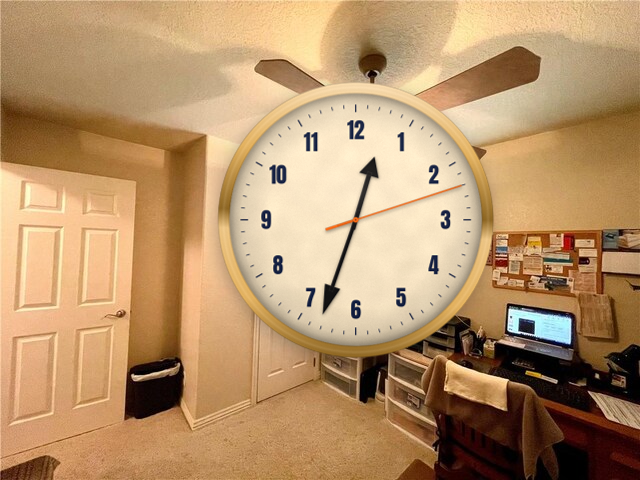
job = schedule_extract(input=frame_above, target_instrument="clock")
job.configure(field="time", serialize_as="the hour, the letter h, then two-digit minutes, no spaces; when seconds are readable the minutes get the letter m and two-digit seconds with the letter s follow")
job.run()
12h33m12s
